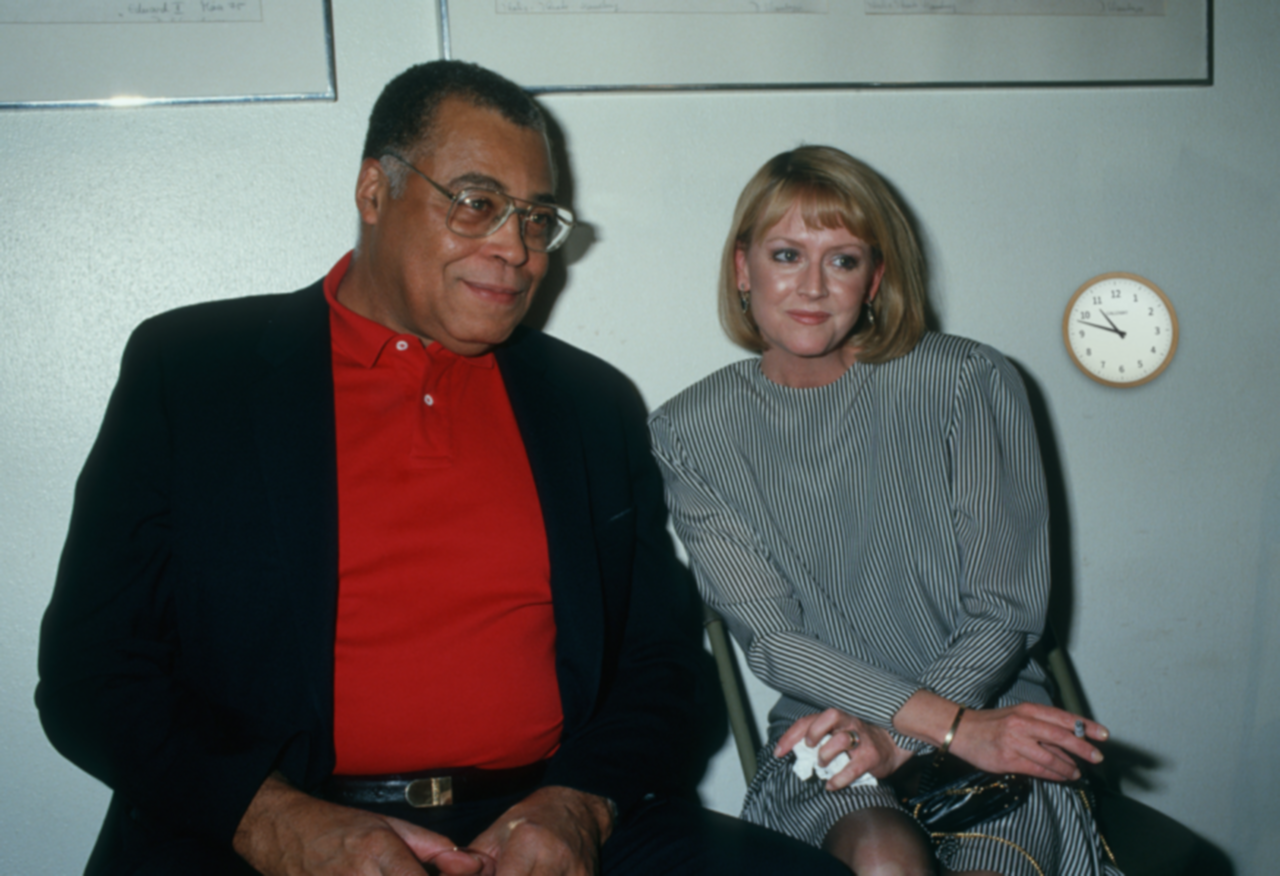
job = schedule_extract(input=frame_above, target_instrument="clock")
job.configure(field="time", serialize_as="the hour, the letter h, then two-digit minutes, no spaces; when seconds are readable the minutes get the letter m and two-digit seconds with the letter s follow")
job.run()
10h48
